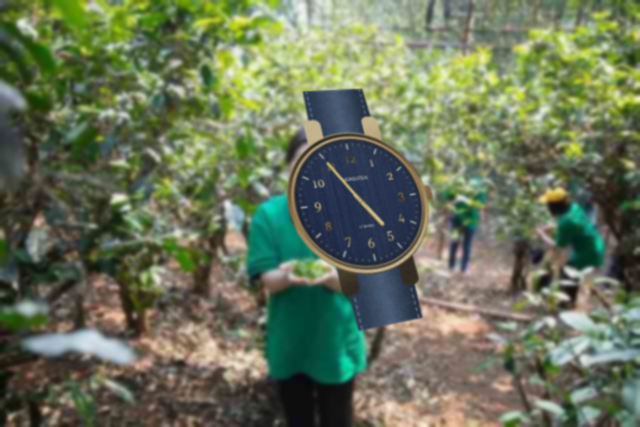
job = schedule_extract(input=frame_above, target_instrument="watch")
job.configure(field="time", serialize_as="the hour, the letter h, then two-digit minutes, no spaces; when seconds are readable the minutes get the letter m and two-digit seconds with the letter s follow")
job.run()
4h55
